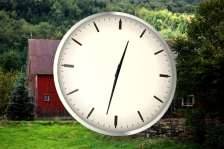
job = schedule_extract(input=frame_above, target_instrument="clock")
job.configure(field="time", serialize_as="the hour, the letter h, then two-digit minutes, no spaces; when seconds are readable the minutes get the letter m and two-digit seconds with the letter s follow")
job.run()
12h32
